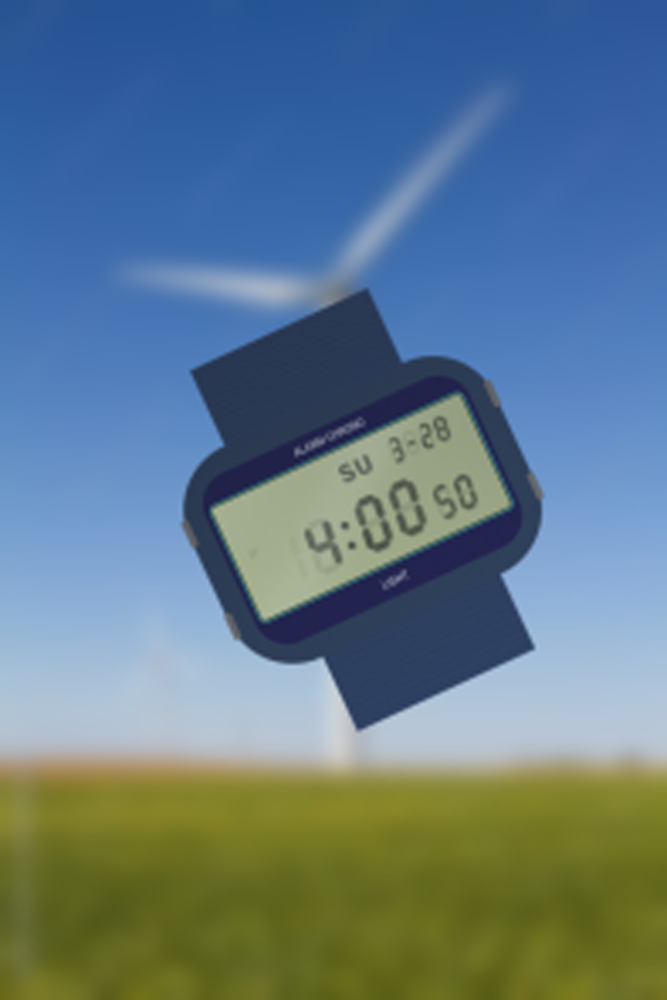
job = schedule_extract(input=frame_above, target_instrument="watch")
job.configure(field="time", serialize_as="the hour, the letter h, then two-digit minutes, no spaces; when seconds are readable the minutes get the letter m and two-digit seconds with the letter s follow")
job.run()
4h00m50s
